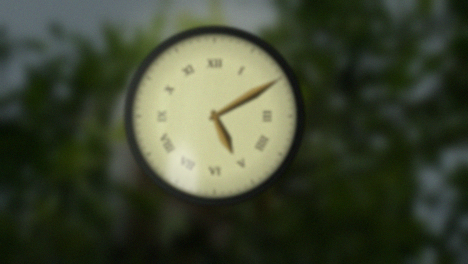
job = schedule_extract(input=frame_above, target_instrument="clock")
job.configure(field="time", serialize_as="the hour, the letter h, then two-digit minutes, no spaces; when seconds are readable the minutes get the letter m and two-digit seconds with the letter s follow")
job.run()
5h10
